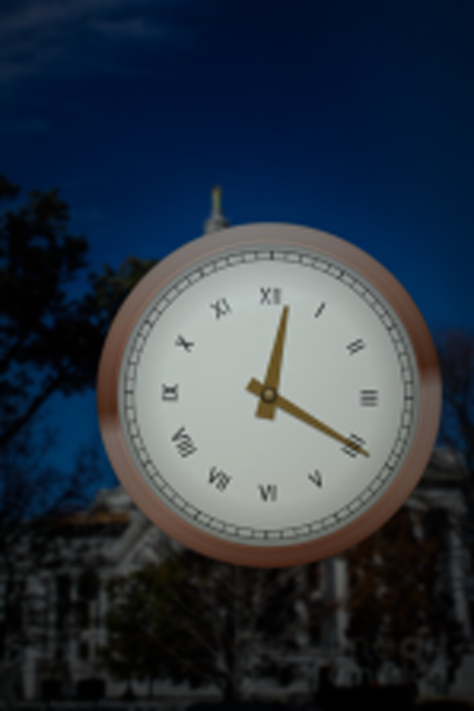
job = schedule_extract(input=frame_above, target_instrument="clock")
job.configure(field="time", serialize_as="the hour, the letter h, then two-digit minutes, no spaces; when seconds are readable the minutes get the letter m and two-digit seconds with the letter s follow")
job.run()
12h20
